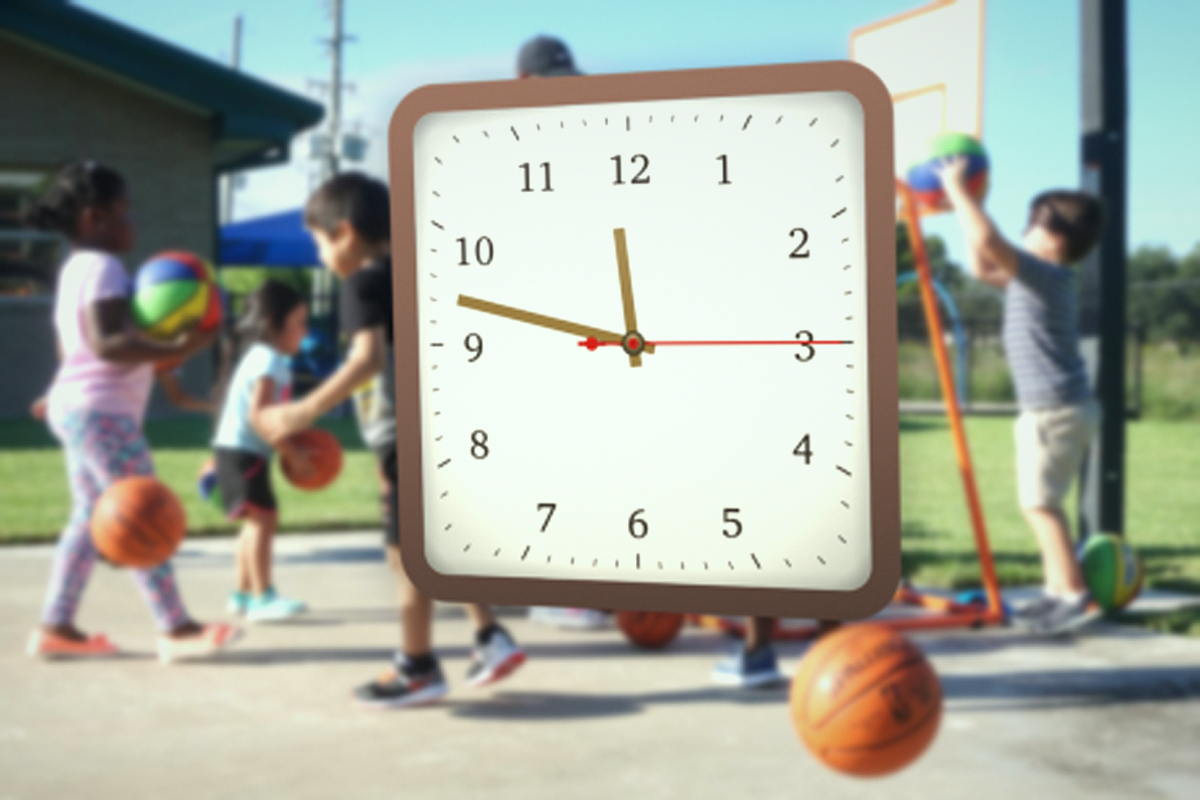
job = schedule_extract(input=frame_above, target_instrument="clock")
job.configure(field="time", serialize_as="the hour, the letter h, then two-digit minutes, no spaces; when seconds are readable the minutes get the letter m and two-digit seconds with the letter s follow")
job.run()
11h47m15s
